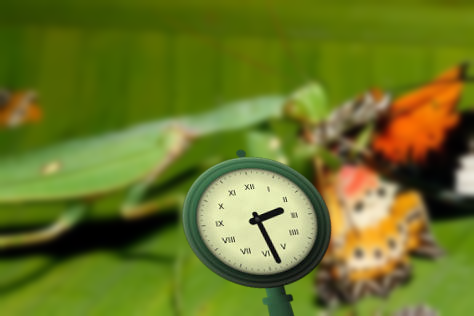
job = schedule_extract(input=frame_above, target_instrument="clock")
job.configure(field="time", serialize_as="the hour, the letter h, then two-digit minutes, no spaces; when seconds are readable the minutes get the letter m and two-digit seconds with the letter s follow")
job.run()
2h28
